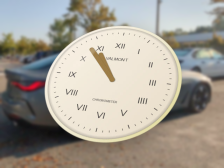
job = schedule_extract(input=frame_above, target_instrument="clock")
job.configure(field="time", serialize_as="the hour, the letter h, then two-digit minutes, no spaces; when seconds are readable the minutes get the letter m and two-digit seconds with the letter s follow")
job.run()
10h53
